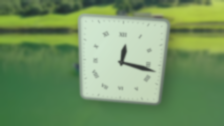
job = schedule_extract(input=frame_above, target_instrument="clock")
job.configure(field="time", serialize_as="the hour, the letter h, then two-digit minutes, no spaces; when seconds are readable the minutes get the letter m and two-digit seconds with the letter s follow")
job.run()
12h17
